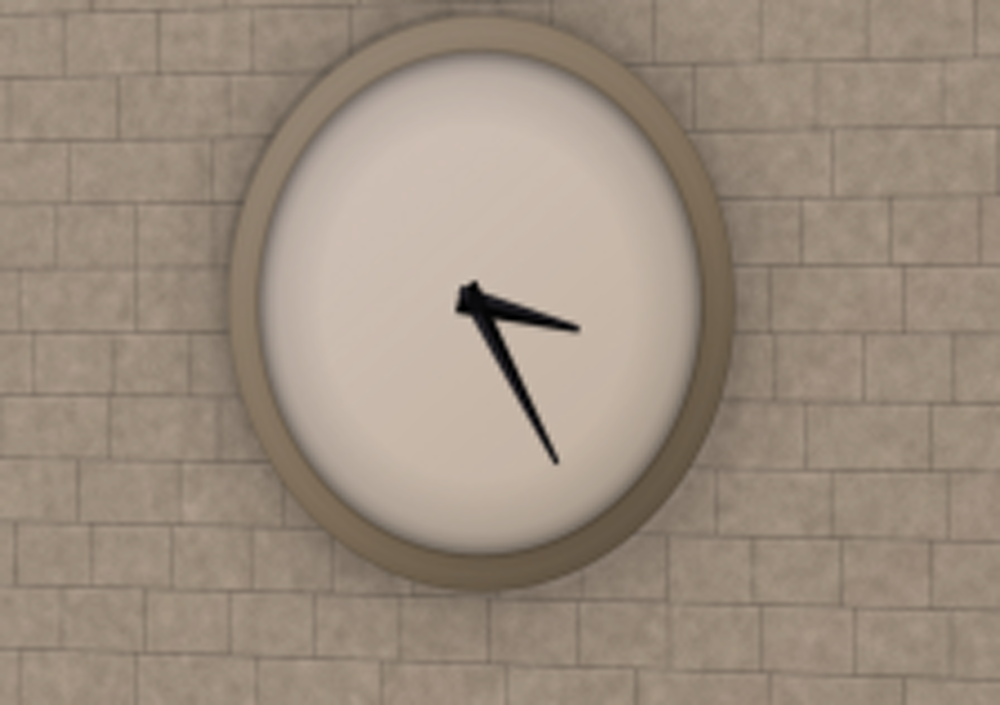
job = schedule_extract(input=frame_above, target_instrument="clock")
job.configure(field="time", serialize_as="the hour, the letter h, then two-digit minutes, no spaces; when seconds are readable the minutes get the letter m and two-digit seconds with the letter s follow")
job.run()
3h25
